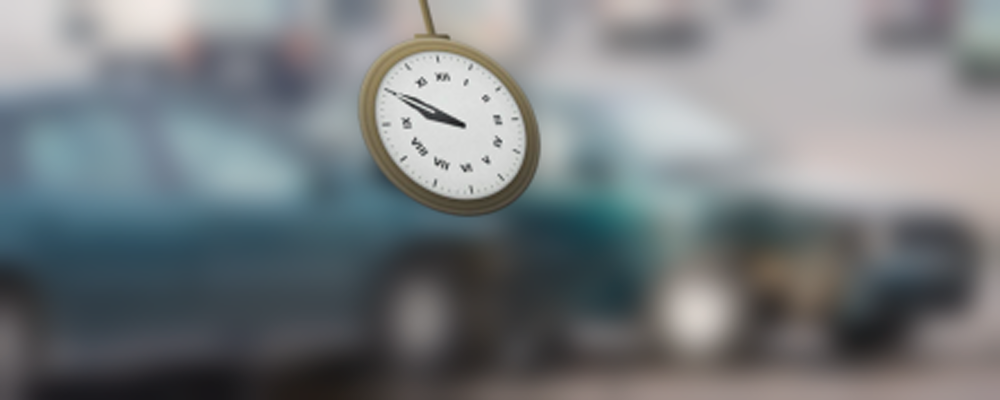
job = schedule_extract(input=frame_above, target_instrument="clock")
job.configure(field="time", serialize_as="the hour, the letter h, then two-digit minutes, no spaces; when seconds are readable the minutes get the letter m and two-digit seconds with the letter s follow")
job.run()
9h50
